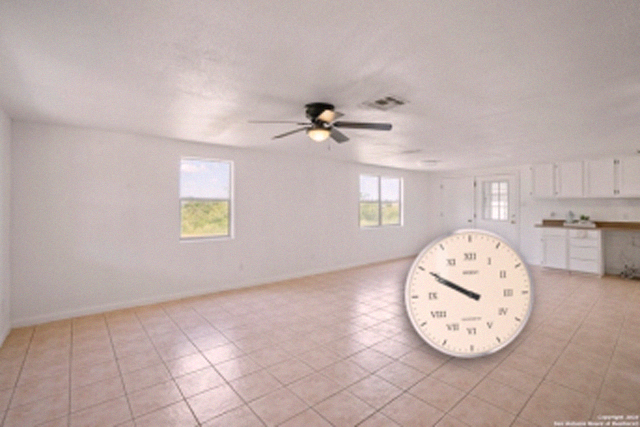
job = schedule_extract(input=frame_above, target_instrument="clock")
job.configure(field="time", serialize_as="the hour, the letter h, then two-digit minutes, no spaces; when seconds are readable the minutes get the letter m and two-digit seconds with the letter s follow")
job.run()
9h50
